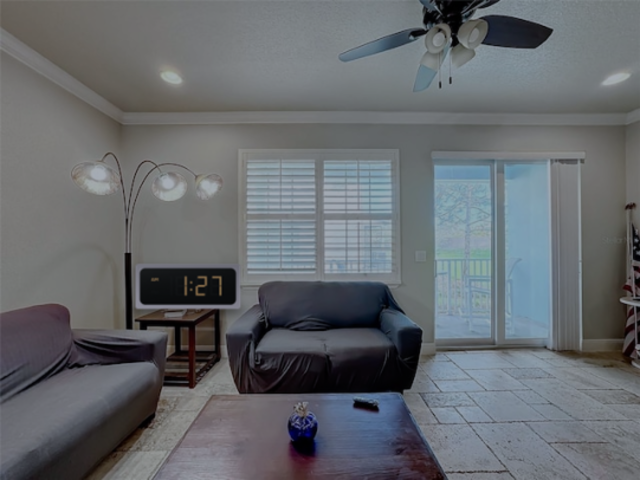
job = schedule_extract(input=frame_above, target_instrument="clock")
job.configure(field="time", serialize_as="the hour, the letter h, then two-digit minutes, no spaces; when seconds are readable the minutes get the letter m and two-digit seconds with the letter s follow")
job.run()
1h27
